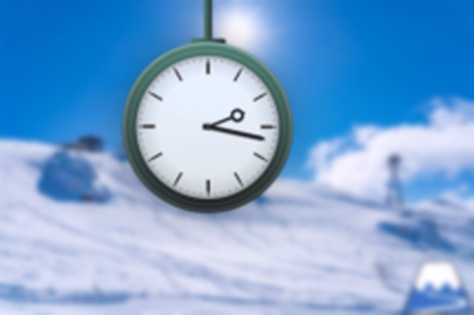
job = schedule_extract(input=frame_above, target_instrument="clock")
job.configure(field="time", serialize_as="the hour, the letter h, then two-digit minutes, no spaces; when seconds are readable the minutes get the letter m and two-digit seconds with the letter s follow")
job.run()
2h17
